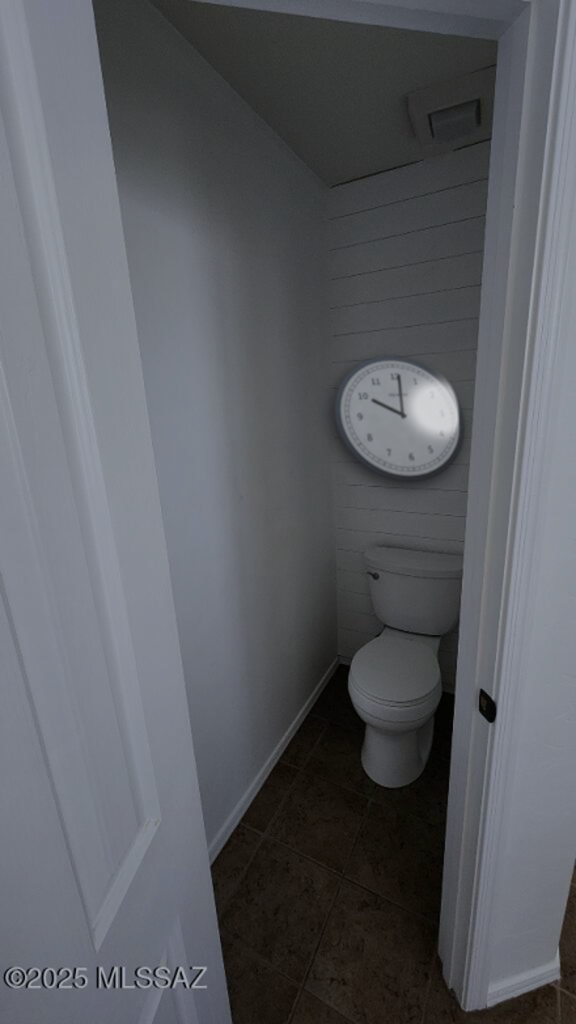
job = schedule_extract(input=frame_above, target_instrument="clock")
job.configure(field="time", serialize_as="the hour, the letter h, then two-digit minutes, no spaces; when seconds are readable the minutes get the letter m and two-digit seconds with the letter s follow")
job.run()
10h01
